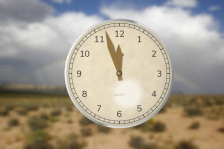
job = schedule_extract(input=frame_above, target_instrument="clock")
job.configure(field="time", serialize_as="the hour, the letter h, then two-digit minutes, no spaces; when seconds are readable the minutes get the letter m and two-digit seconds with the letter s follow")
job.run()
11h57
